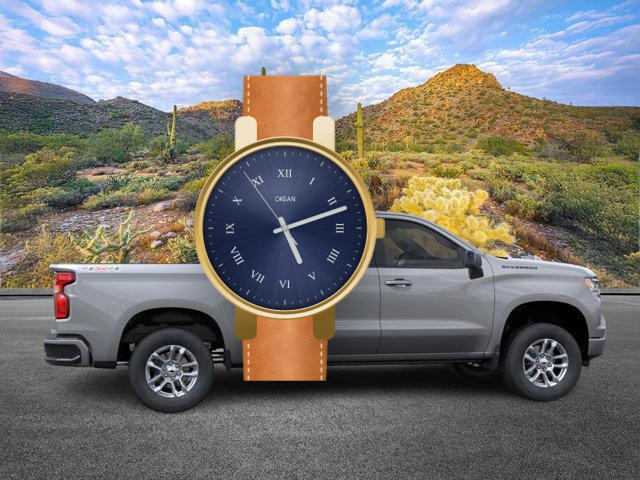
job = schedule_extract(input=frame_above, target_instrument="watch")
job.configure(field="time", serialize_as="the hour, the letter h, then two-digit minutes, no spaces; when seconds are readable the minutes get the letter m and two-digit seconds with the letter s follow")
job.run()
5h11m54s
